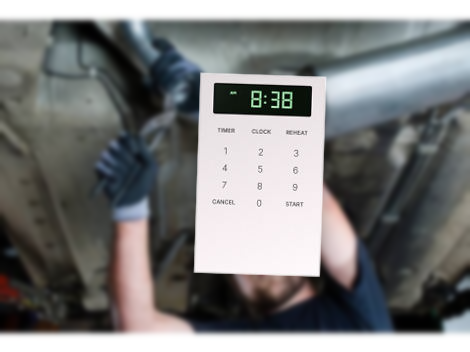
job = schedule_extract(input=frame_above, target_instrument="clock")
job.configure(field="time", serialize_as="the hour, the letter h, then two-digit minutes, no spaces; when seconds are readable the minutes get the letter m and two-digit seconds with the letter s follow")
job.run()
8h38
